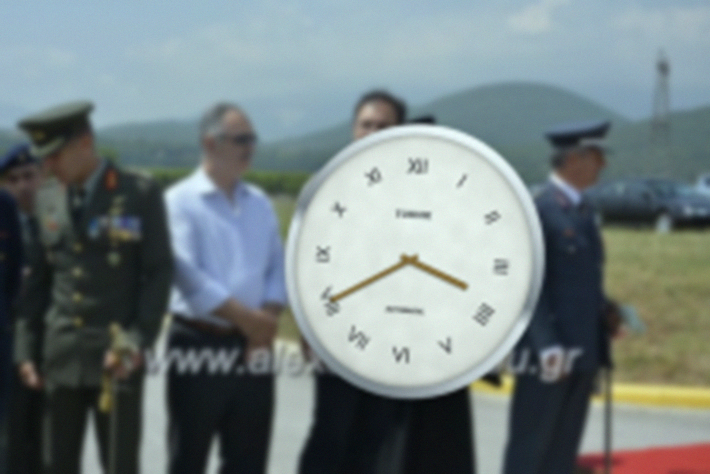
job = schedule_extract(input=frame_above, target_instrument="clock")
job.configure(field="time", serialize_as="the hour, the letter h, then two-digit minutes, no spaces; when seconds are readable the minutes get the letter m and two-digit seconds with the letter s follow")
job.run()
3h40
